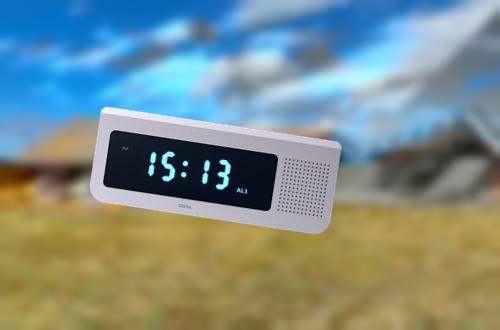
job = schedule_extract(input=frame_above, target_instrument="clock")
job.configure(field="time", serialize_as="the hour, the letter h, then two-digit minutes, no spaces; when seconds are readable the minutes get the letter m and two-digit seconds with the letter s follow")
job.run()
15h13
